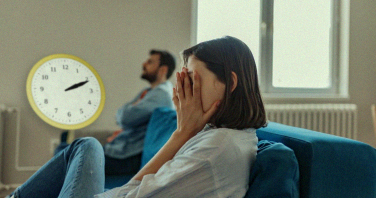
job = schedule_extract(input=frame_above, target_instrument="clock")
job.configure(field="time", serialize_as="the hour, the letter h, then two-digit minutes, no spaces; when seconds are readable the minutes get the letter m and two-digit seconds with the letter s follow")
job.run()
2h11
